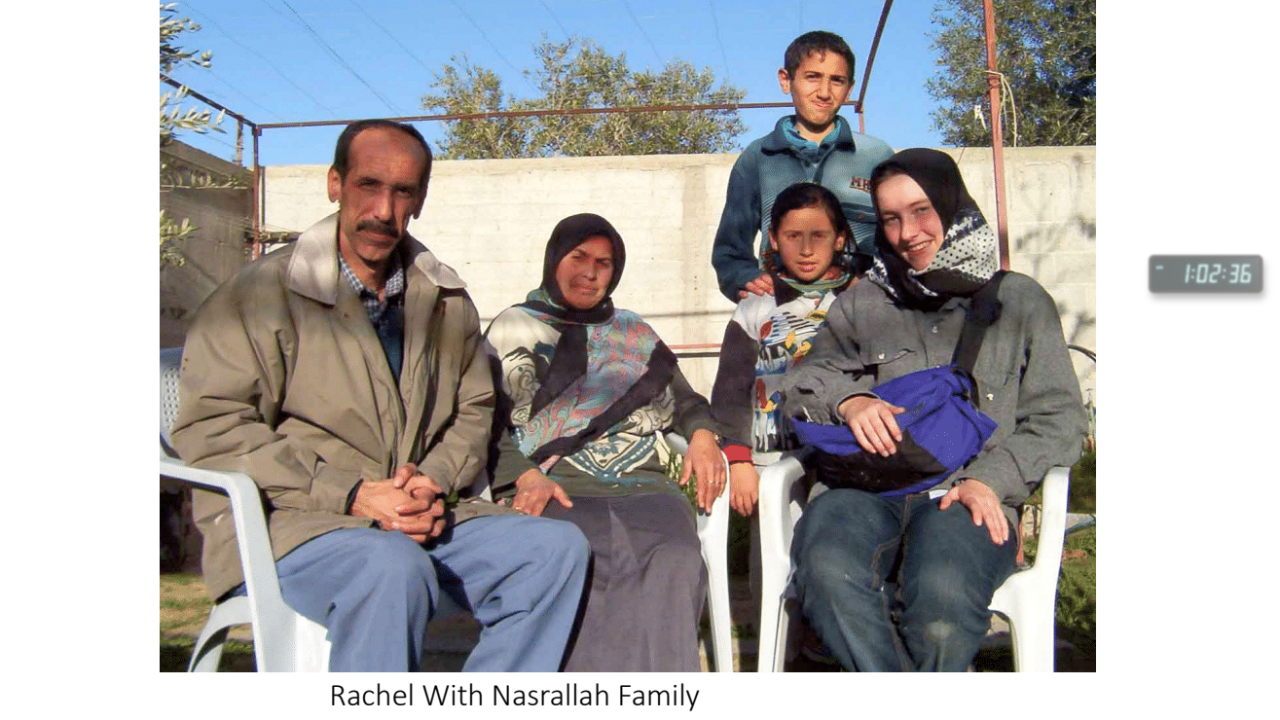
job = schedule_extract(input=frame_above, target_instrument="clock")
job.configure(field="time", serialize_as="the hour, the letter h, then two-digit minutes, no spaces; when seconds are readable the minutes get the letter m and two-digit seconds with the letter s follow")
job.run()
1h02m36s
